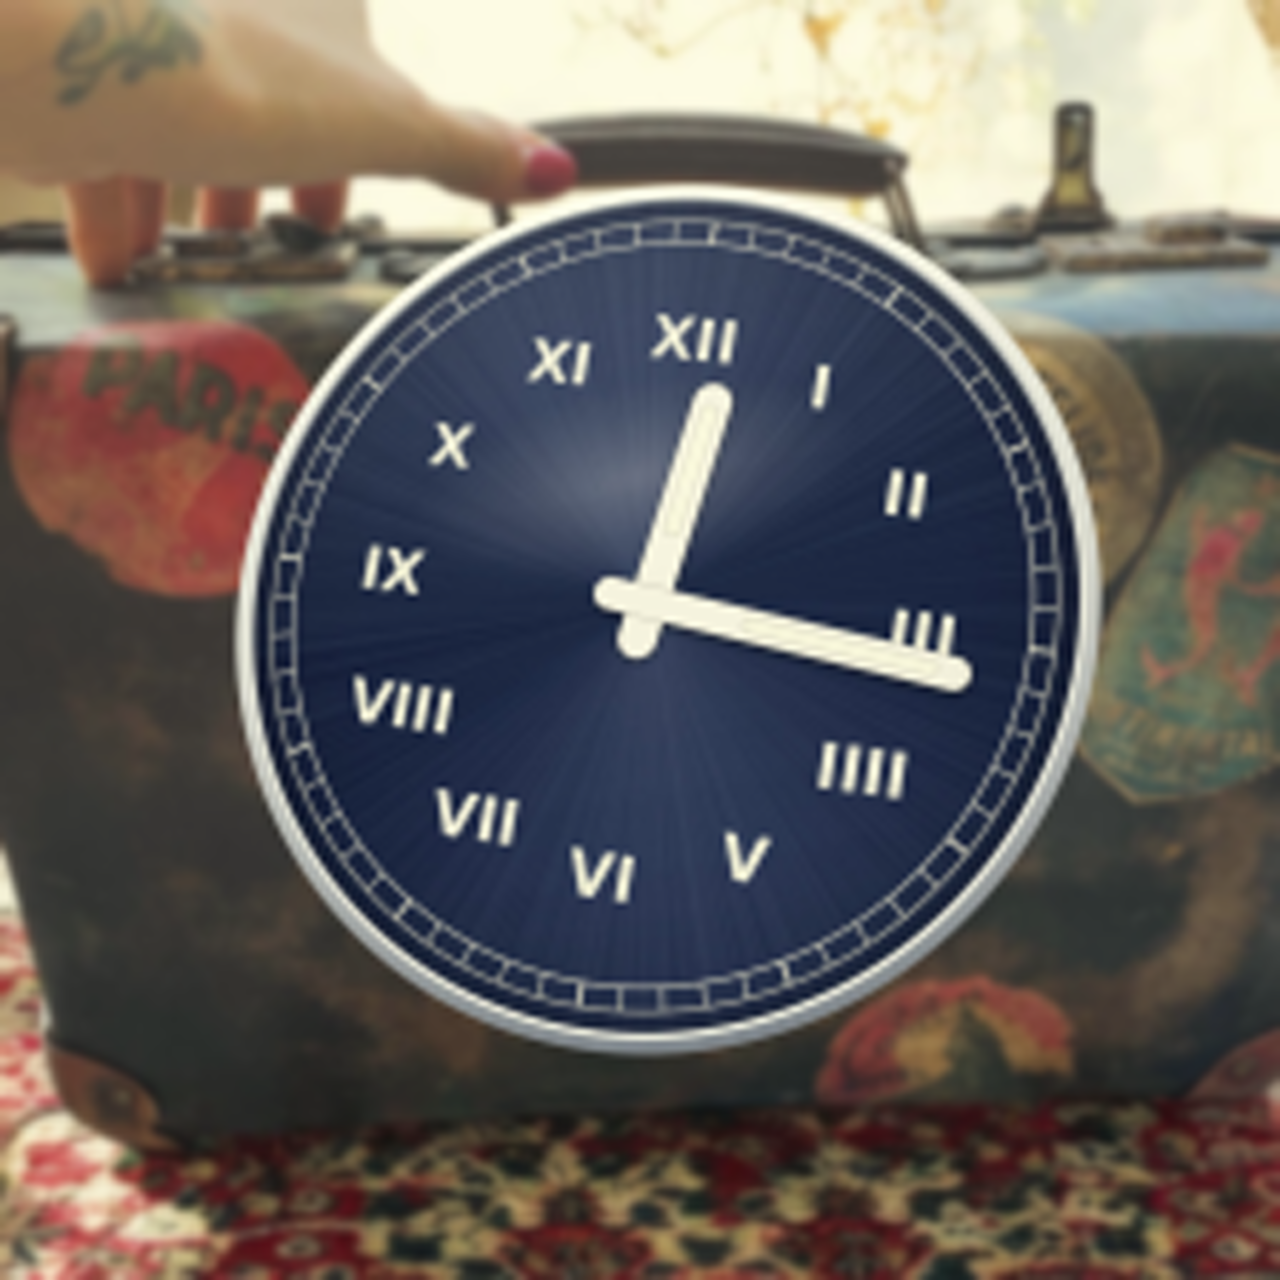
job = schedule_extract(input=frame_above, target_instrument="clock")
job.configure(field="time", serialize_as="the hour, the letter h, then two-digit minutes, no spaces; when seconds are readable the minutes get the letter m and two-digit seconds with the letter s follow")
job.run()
12h16
